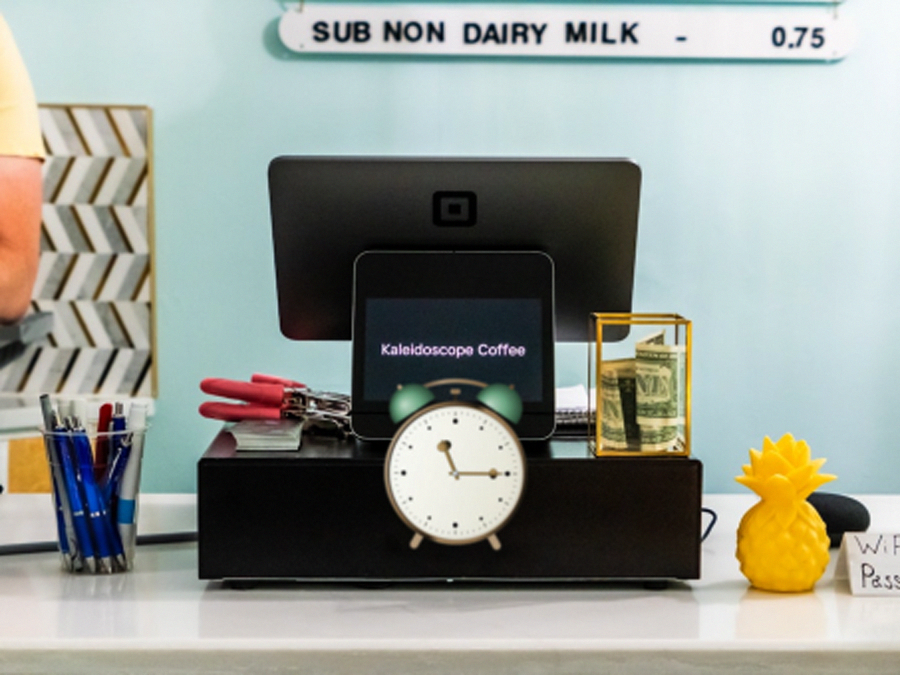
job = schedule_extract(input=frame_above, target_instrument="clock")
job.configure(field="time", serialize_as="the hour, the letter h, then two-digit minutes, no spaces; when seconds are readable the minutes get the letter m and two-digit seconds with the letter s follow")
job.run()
11h15
